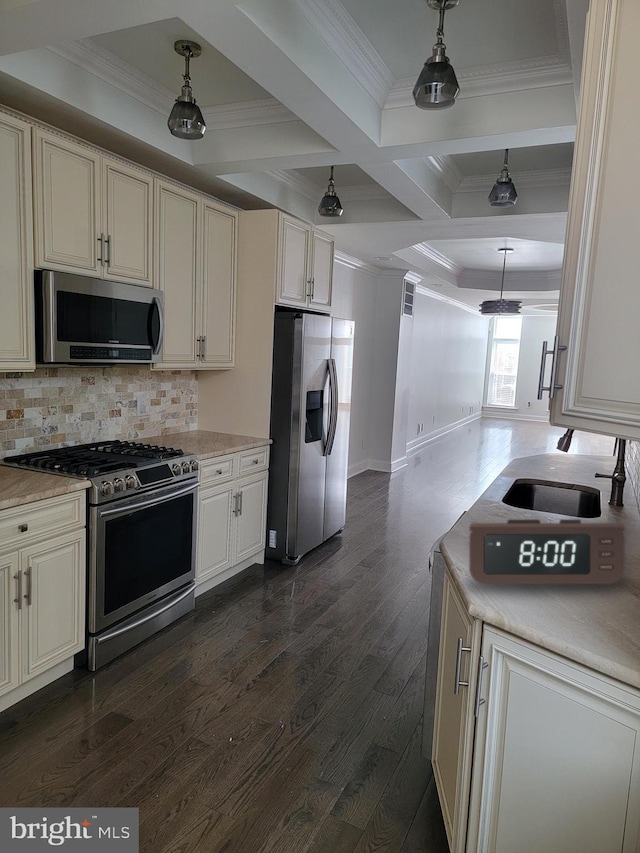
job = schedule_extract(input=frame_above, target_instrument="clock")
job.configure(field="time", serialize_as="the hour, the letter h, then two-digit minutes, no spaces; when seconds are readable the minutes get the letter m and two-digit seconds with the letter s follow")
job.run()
8h00
